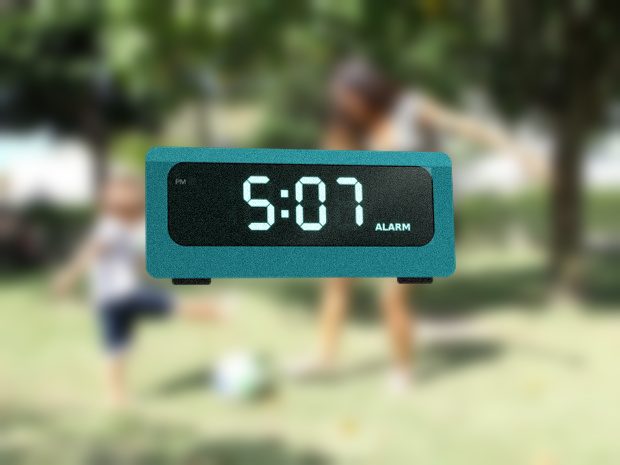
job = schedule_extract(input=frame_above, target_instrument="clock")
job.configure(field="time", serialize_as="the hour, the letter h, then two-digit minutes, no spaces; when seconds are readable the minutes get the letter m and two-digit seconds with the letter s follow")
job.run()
5h07
